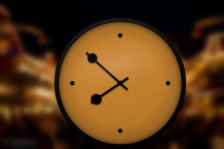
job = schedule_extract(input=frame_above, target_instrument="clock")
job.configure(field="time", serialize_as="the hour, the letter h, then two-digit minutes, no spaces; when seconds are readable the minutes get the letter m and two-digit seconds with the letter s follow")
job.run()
7h52
